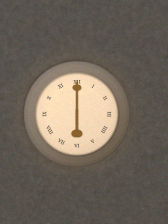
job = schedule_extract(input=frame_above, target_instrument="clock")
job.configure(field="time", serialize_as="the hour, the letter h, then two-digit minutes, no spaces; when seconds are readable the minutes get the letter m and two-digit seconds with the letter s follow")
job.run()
6h00
